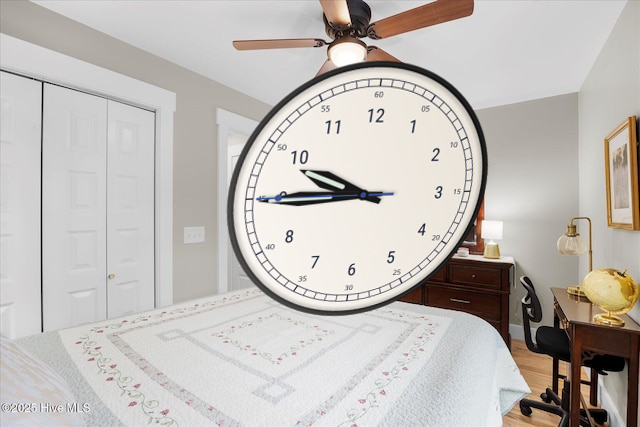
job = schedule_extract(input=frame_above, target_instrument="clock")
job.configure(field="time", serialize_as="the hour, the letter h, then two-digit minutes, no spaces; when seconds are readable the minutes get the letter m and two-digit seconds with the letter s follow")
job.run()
9h44m45s
